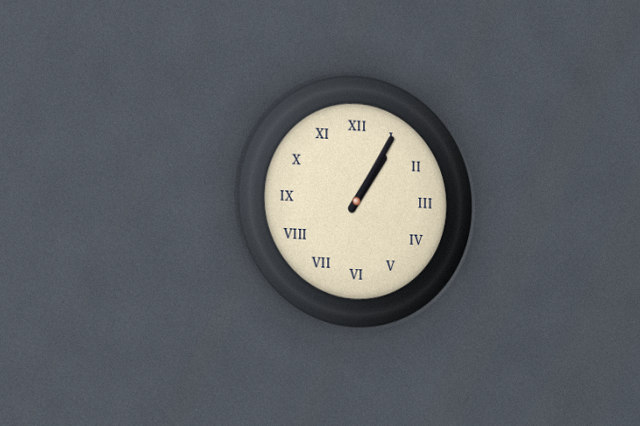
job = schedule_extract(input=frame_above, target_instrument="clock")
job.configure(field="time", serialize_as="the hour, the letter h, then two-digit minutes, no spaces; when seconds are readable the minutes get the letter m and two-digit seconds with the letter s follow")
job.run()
1h05
